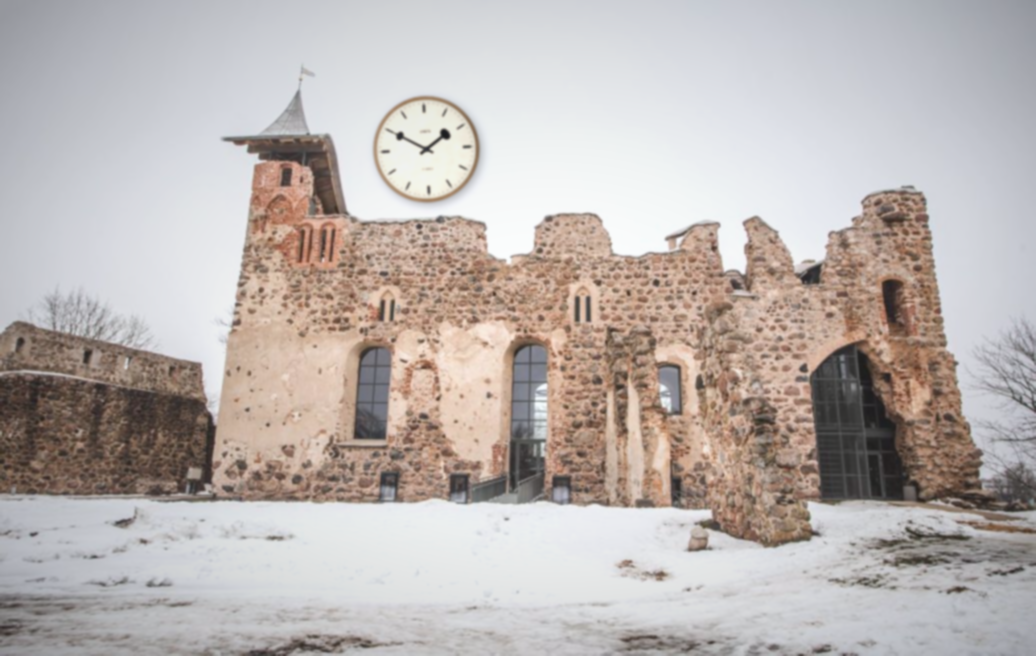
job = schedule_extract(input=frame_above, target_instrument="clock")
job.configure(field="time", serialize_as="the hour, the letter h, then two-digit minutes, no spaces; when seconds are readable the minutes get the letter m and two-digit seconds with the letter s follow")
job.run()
1h50
